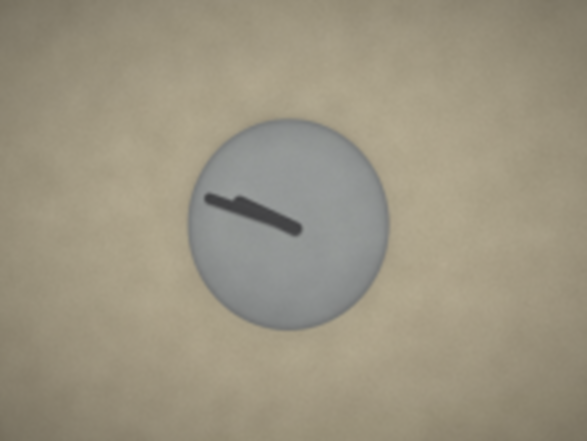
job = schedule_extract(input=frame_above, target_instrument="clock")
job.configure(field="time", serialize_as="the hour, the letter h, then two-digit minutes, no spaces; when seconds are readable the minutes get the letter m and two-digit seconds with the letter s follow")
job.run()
9h48
